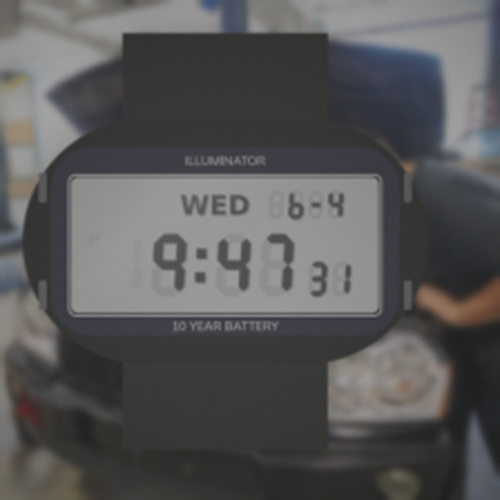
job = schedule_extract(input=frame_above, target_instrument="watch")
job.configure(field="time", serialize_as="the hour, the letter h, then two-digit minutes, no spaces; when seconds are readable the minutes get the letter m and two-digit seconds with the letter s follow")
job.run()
9h47m31s
